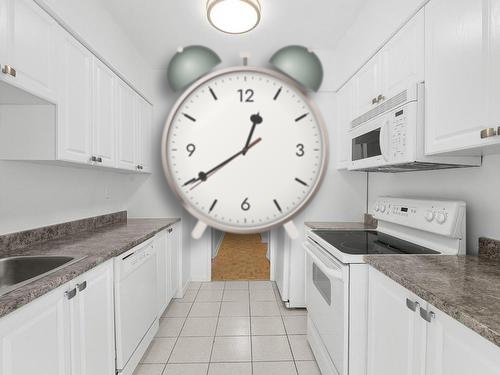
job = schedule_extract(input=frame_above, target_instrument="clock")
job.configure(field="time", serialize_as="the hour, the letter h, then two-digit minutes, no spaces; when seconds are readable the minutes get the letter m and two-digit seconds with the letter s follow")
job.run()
12h39m39s
